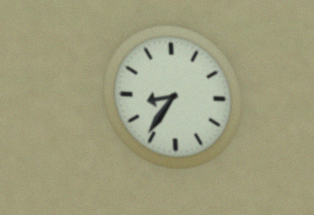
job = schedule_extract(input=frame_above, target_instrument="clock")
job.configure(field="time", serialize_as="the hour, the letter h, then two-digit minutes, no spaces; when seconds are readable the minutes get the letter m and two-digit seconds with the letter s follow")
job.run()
8h36
